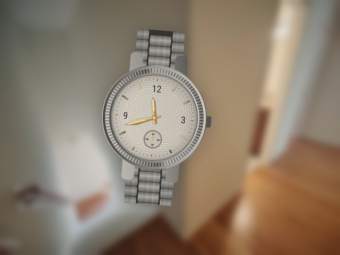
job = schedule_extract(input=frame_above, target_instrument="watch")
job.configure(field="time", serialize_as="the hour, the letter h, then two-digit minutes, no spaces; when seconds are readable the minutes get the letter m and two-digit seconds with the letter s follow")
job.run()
11h42
